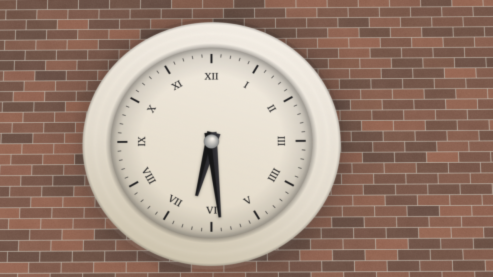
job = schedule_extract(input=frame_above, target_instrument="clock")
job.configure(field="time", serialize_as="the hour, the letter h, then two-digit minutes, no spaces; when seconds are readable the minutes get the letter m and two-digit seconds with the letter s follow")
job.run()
6h29
